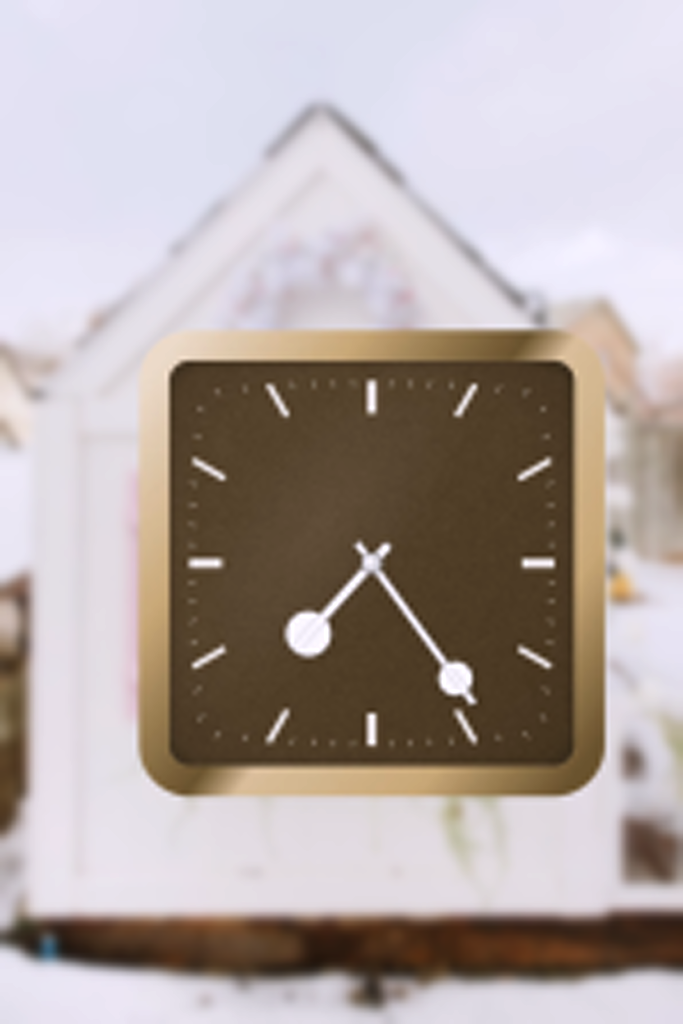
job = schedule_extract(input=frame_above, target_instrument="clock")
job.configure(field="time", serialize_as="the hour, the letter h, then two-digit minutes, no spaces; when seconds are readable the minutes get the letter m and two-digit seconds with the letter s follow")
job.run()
7h24
